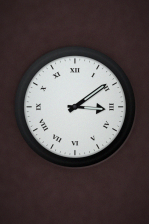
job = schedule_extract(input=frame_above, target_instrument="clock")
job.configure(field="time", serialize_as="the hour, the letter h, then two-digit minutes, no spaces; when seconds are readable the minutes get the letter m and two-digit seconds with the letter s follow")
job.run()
3h09
